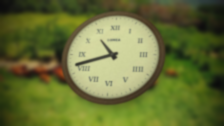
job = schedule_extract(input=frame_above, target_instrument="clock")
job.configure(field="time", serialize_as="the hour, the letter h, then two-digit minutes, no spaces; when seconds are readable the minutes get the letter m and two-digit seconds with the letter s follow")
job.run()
10h42
